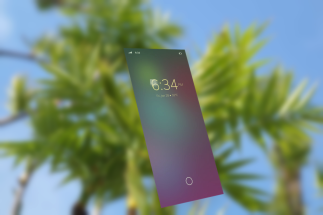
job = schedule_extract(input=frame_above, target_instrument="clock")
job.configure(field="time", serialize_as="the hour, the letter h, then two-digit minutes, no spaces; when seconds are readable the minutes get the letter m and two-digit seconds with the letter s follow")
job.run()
6h34
